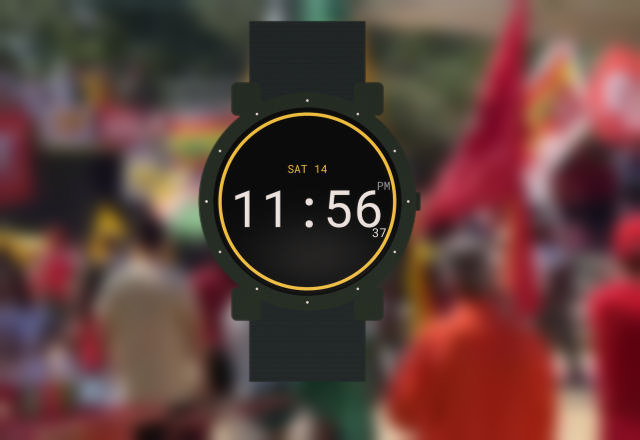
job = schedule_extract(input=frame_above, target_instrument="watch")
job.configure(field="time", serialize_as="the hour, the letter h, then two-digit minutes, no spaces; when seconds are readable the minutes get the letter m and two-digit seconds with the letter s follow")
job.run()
11h56m37s
